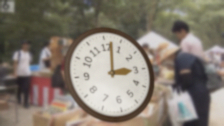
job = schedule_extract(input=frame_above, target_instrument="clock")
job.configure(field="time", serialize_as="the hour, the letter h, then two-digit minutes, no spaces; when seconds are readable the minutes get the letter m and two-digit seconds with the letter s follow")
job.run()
3h02
